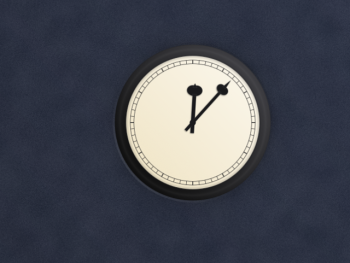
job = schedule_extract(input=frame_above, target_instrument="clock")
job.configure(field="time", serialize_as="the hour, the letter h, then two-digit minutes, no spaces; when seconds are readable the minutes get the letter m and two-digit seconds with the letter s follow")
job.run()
12h07
